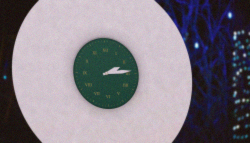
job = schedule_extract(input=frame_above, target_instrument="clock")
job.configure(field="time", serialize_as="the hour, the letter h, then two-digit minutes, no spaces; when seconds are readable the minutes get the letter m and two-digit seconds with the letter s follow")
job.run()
2h14
